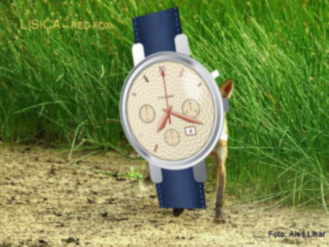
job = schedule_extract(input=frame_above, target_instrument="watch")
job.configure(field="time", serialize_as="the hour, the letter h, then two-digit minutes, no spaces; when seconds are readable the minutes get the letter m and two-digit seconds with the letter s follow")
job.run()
7h19
